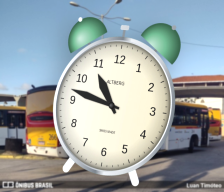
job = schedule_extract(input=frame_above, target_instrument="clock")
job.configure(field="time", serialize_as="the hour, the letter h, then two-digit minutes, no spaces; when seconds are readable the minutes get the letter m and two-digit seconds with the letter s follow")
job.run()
10h47
